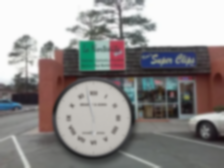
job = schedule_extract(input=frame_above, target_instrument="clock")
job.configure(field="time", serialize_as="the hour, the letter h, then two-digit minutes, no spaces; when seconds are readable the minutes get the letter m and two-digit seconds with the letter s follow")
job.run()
5h58
